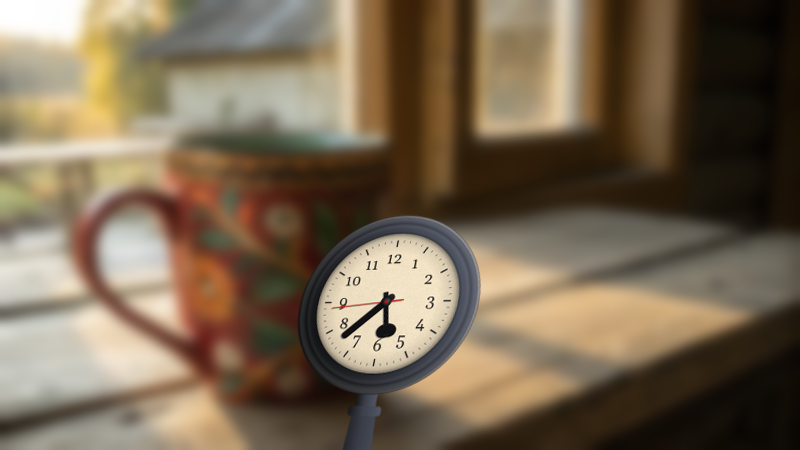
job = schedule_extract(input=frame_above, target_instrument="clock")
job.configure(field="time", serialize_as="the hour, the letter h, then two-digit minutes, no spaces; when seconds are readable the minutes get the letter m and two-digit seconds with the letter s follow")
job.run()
5h37m44s
